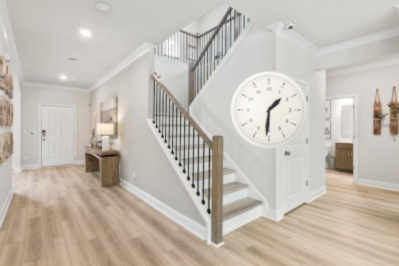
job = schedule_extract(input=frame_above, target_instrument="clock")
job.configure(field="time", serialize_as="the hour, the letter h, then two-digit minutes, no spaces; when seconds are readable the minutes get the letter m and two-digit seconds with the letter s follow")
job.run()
1h31
